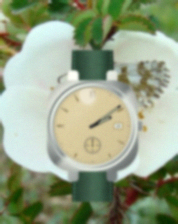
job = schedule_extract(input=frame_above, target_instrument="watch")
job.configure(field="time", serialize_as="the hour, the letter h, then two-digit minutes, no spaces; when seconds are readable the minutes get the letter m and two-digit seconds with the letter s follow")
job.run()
2h09
